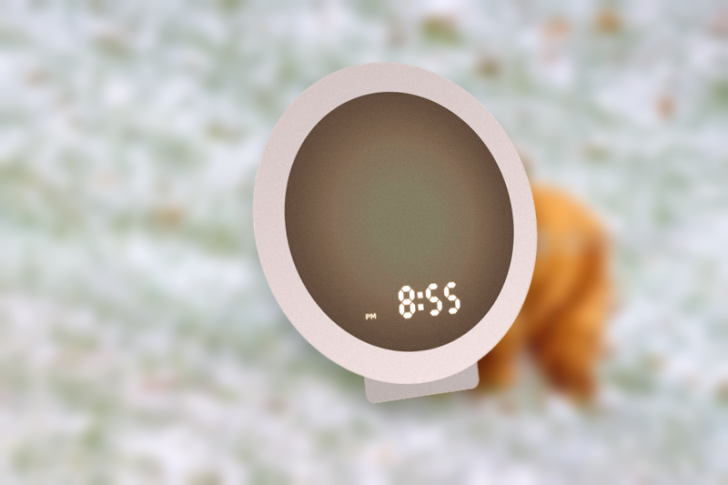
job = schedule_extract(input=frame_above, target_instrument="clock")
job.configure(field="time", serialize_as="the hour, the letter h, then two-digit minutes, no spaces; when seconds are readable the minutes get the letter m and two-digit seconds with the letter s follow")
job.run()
8h55
